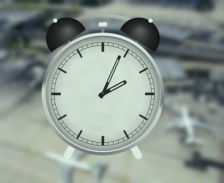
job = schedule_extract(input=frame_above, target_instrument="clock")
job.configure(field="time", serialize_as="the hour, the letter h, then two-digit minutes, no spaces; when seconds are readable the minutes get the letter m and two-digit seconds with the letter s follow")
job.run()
2h04
